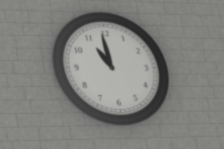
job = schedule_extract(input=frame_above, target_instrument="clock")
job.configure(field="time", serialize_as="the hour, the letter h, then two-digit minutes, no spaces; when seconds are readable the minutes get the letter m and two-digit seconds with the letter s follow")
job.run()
10h59
